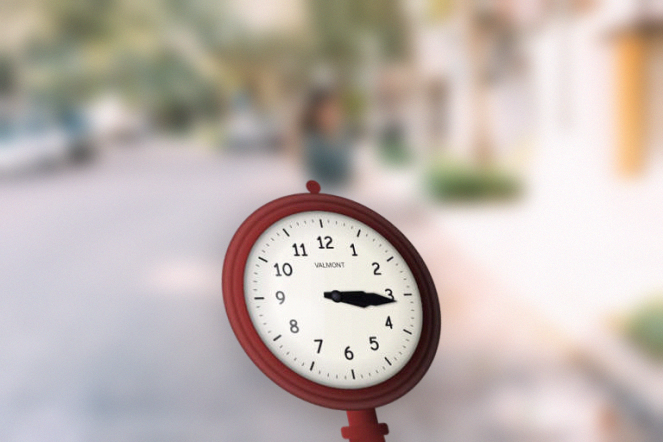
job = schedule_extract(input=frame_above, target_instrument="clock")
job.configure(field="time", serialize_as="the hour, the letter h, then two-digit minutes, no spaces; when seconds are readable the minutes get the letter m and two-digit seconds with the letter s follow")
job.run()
3h16
